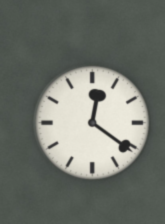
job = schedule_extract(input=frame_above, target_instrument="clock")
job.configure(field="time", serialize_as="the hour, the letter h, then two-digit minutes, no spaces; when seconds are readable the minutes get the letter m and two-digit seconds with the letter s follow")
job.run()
12h21
